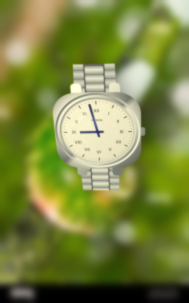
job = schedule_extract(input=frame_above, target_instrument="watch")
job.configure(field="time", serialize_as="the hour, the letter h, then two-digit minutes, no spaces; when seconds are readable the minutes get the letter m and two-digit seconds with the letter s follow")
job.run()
8h58
